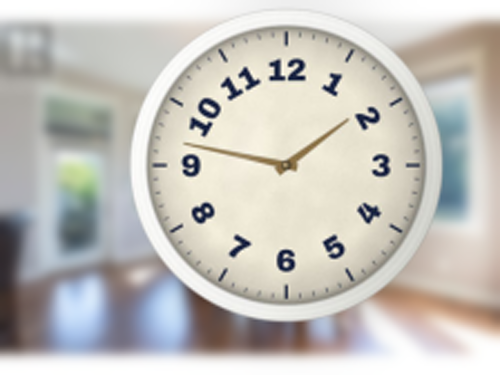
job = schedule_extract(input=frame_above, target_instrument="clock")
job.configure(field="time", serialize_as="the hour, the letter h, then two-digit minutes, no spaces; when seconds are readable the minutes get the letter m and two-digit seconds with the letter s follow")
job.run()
1h47
